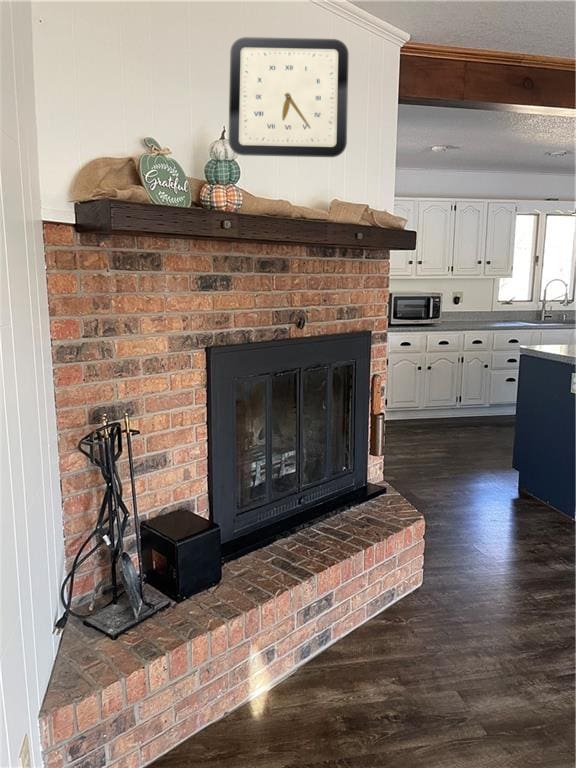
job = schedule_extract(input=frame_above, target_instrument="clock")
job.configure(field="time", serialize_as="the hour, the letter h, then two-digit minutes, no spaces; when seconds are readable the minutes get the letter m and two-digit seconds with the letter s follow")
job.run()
6h24
